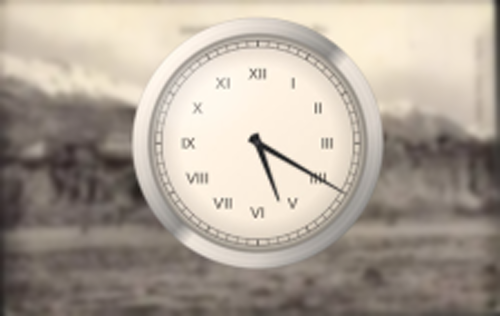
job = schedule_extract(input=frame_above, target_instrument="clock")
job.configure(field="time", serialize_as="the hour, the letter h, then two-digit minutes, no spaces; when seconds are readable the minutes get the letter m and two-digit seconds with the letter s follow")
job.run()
5h20
